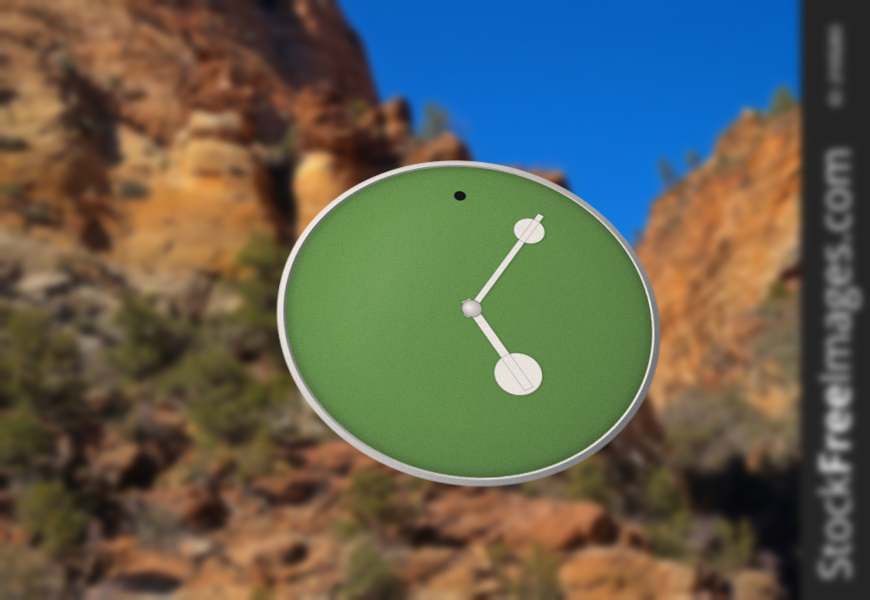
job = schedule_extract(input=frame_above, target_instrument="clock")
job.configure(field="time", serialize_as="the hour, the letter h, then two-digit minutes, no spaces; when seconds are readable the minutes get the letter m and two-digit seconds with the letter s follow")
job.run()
5h06
